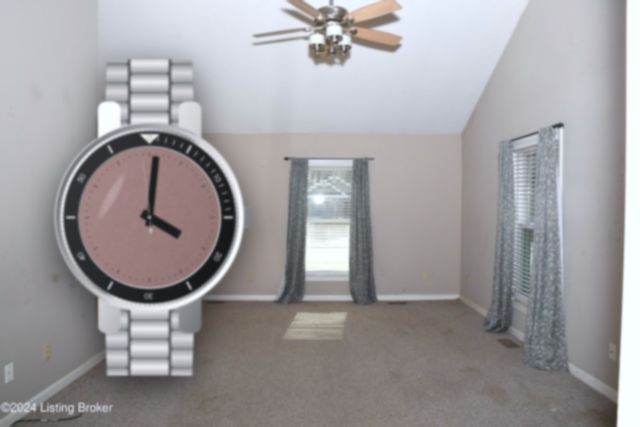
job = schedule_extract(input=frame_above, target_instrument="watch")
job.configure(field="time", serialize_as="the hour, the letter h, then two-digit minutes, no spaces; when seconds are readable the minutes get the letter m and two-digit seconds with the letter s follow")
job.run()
4h00m59s
